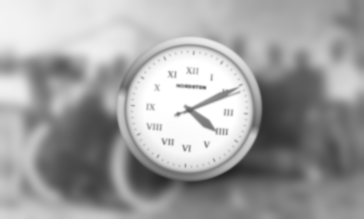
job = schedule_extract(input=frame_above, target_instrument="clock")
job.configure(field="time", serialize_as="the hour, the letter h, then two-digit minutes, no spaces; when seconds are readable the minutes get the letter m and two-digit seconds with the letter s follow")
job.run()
4h10m11s
